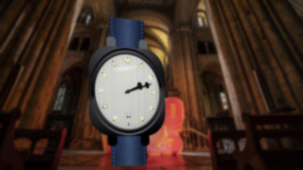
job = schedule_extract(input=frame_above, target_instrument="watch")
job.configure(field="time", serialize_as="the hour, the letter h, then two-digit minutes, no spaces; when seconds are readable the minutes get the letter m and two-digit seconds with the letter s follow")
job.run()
2h12
